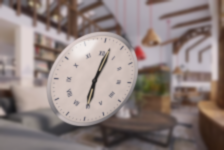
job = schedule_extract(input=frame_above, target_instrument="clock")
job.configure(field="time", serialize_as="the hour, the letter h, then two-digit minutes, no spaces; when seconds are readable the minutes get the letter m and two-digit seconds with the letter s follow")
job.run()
6h02
